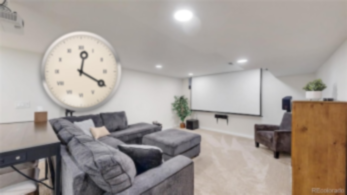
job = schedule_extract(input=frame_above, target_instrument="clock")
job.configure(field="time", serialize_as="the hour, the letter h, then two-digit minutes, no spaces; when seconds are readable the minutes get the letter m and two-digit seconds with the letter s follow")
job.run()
12h20
